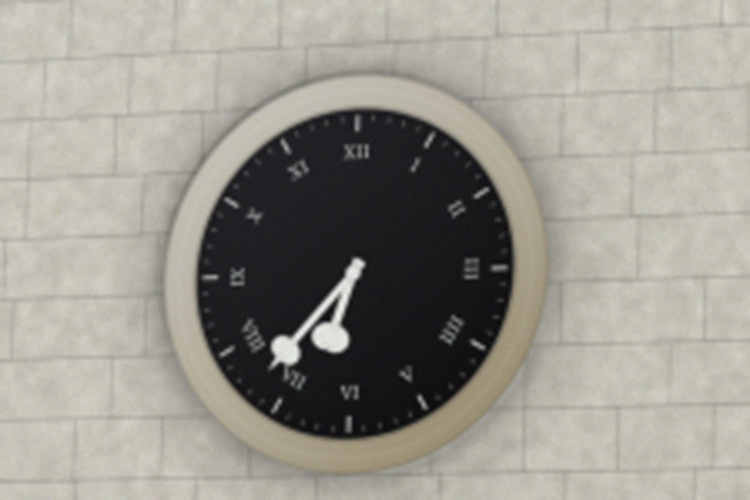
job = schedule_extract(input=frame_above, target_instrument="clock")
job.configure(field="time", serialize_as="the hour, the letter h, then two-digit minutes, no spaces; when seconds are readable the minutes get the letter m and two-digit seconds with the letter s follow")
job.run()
6h37
